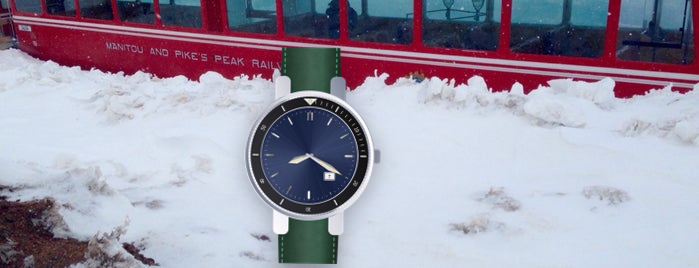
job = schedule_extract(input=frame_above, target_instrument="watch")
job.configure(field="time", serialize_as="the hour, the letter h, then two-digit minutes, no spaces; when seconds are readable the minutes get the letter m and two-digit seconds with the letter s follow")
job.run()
8h20
